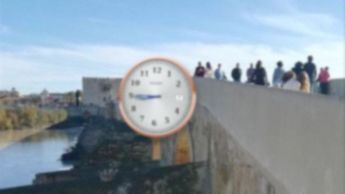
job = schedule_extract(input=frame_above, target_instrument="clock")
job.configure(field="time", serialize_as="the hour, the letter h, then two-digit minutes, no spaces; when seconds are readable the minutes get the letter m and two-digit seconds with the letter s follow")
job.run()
8h45
